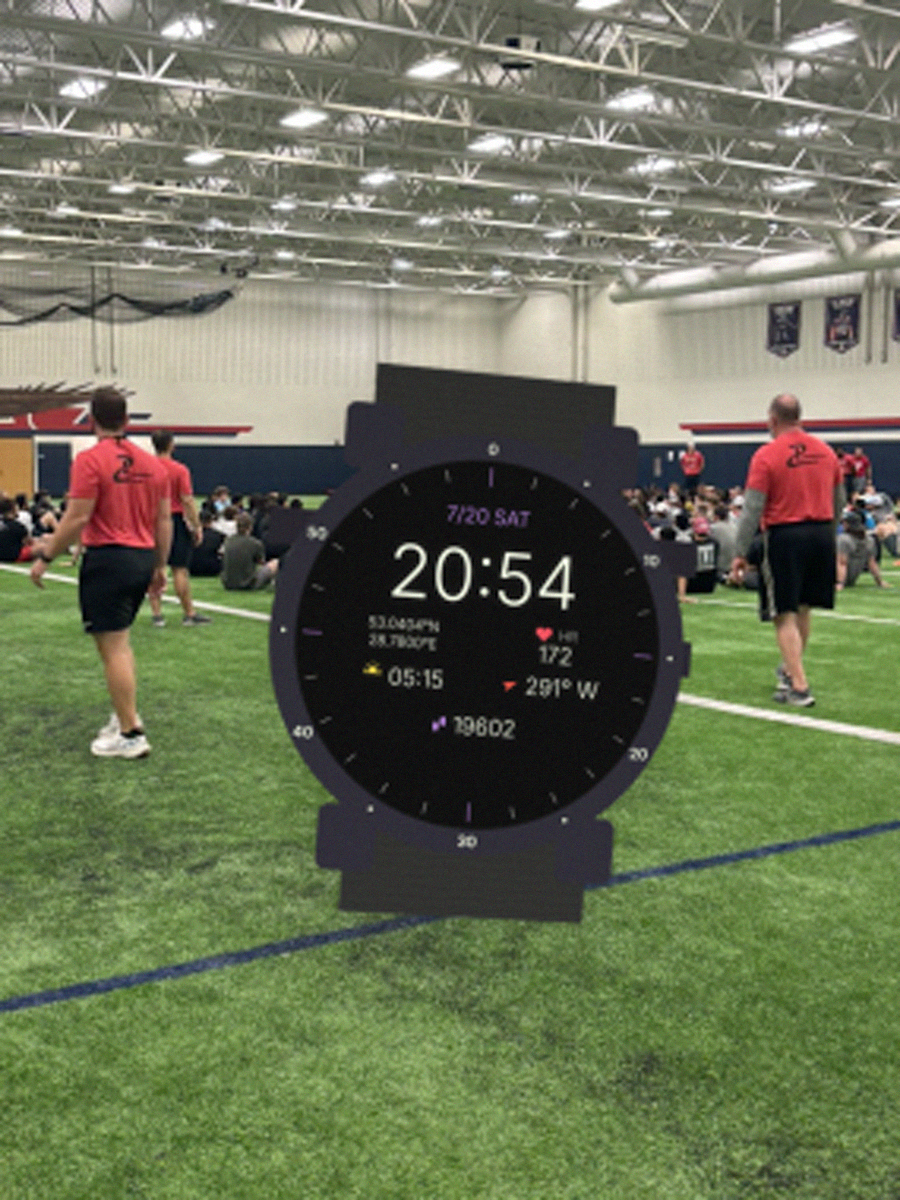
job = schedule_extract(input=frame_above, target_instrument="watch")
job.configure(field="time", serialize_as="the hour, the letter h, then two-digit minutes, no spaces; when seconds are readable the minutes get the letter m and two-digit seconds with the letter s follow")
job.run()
20h54
